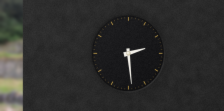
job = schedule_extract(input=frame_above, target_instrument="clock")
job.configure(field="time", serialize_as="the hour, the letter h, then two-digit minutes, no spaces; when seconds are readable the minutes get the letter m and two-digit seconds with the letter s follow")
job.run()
2h29
